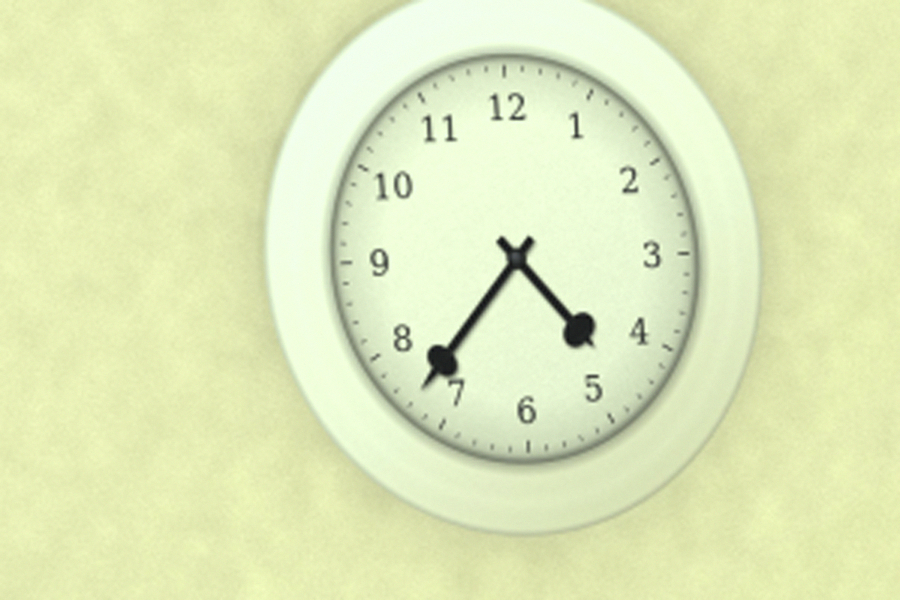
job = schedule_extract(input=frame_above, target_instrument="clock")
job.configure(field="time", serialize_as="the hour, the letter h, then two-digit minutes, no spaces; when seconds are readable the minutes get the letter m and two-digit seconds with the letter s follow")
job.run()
4h37
